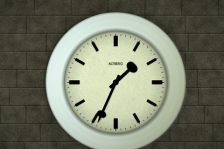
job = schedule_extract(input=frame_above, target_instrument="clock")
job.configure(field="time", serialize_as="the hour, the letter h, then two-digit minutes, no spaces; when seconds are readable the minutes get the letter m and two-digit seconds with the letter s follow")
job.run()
1h34
